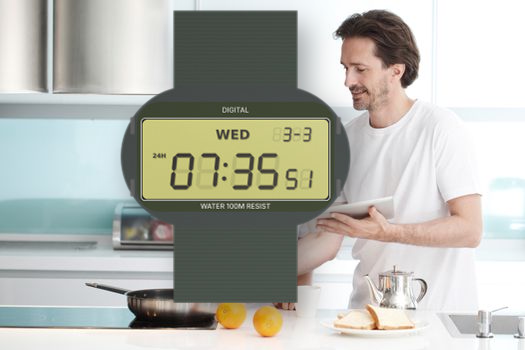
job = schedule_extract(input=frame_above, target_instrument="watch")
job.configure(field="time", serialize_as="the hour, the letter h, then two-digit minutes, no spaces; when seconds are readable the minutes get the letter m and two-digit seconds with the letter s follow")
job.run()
7h35m51s
